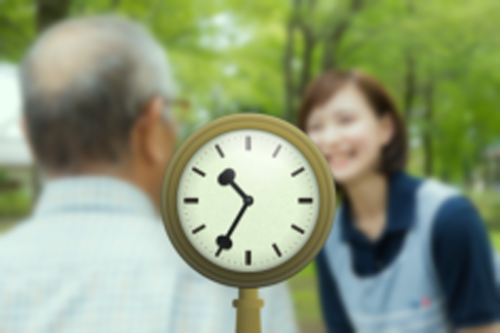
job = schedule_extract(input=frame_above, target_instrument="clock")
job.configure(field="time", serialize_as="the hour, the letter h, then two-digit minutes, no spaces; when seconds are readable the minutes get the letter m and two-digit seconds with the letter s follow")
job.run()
10h35
